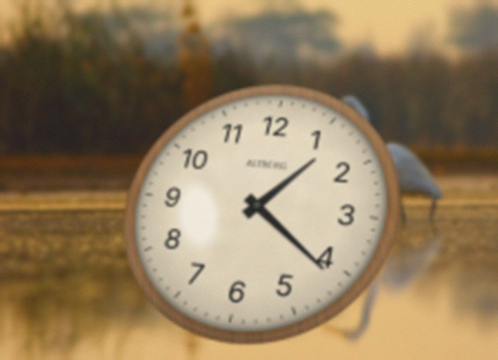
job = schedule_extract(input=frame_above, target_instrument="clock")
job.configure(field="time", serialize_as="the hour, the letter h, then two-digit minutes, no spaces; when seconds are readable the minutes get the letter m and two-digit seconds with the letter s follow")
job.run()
1h21
